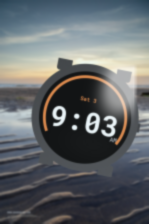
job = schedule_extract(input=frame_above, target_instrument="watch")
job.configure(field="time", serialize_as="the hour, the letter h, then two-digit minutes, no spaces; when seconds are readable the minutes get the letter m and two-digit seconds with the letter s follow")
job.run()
9h03
